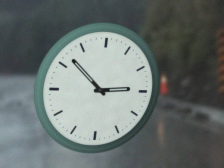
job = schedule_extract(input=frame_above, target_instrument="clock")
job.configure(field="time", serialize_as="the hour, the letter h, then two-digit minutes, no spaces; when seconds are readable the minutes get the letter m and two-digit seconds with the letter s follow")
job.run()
2h52
